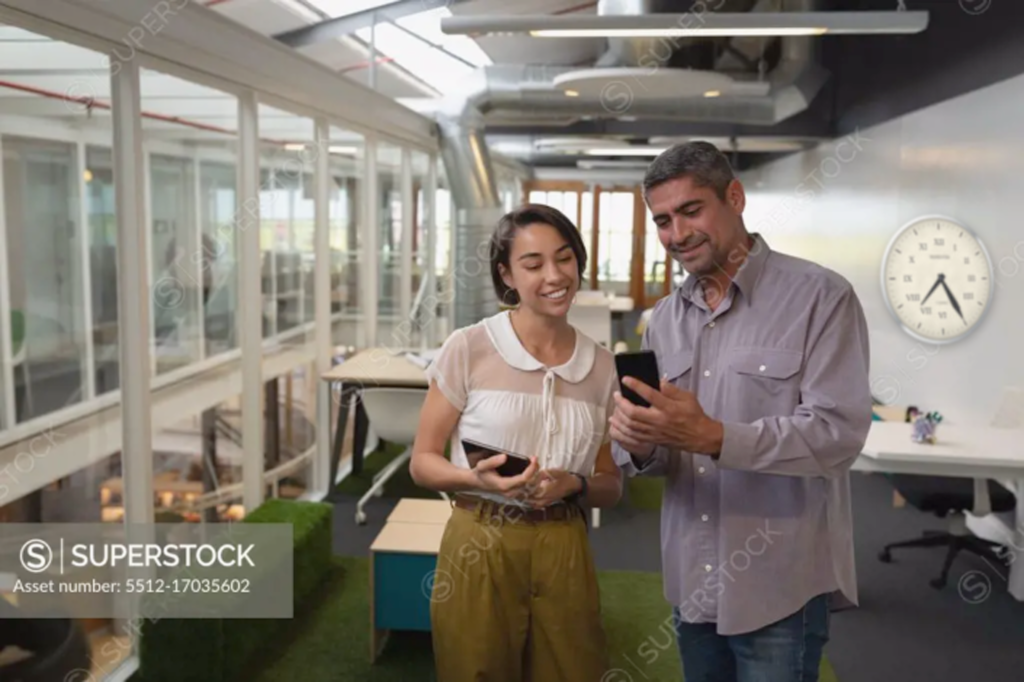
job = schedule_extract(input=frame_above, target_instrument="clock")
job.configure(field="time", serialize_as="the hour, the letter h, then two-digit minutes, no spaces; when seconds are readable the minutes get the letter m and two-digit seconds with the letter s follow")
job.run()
7h25
